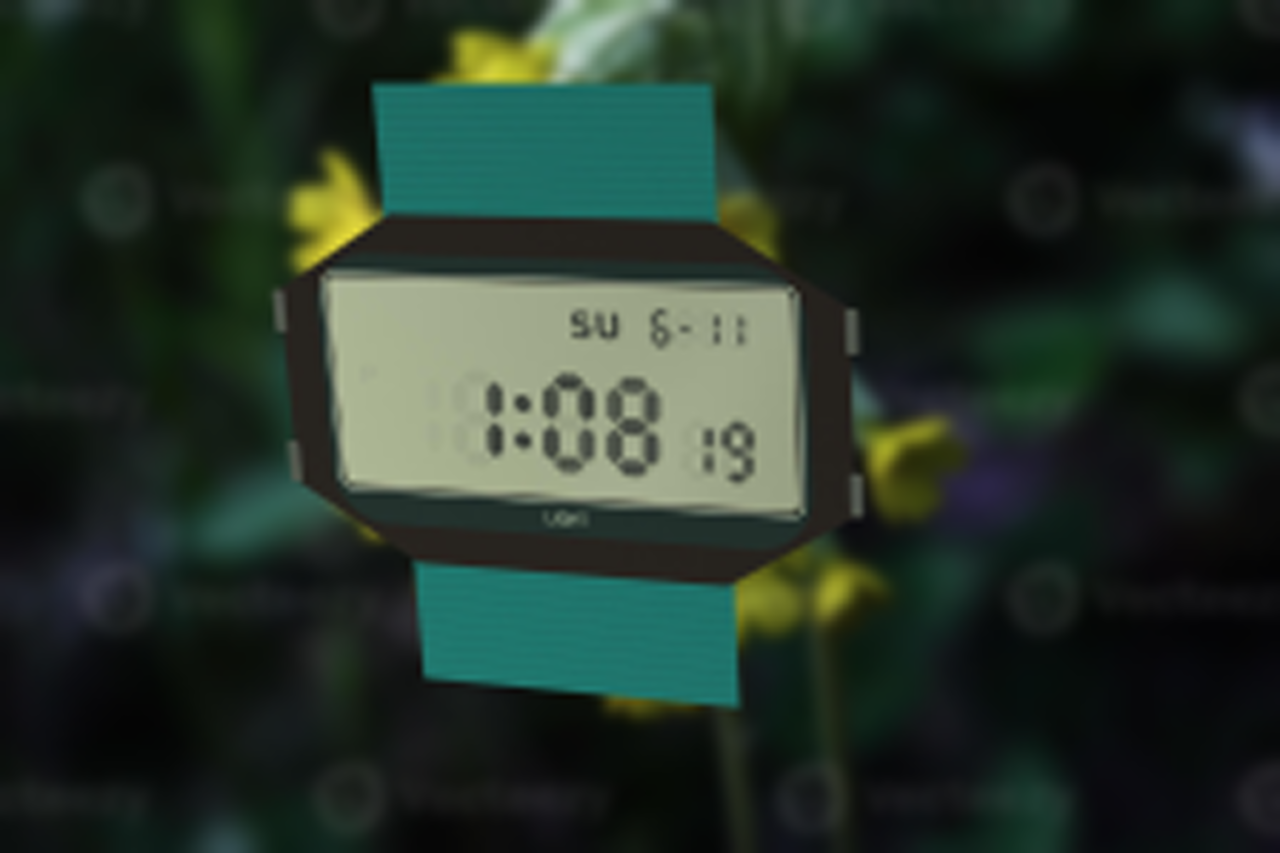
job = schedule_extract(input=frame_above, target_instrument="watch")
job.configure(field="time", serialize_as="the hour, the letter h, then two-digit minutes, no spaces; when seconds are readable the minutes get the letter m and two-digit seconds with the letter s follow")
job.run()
1h08m19s
